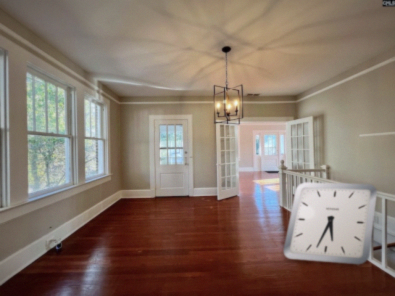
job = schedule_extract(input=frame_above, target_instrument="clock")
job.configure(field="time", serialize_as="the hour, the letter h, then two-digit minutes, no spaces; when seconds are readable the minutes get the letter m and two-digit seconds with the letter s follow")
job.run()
5h33
